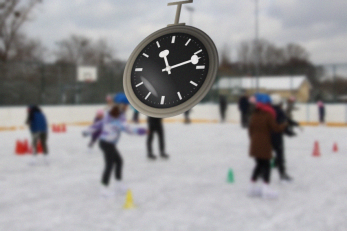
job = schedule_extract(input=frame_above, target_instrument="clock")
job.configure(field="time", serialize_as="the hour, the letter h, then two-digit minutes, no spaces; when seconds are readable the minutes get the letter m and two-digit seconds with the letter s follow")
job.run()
11h12
